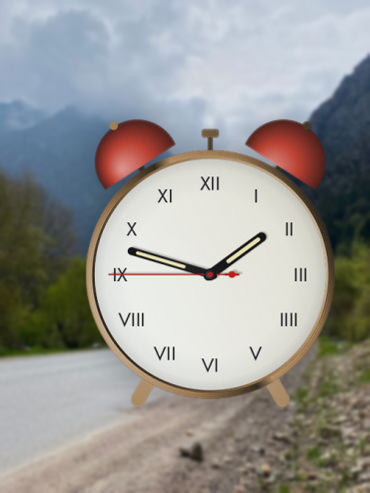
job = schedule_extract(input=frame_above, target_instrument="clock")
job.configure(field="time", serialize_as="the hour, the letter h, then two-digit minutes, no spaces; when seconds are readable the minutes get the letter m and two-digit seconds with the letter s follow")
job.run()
1h47m45s
